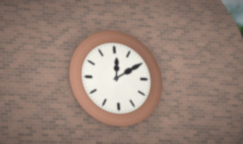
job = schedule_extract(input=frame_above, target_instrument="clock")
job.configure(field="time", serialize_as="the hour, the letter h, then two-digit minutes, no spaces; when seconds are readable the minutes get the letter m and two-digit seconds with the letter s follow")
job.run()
12h10
